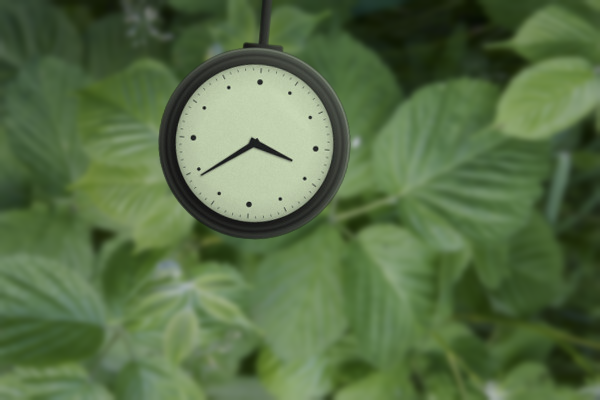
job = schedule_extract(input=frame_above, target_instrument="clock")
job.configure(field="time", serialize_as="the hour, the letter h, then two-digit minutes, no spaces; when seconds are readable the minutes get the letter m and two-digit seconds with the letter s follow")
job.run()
3h39
